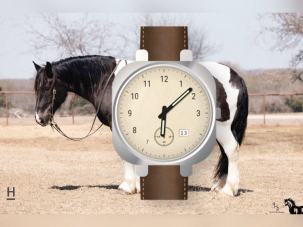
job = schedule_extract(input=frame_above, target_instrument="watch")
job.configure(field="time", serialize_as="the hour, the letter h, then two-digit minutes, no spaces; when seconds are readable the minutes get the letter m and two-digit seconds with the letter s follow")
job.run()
6h08
